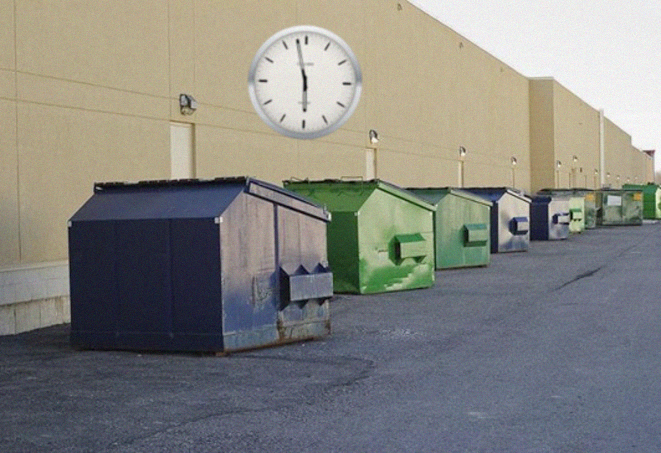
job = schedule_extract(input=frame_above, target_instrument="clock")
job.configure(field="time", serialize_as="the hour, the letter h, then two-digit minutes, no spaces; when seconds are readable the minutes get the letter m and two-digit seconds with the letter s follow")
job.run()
5h58
